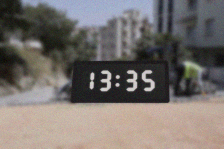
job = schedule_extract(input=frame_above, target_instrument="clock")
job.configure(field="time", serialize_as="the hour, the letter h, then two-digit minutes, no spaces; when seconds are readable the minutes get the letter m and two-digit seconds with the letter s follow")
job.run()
13h35
